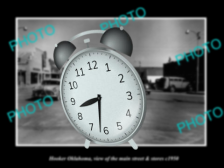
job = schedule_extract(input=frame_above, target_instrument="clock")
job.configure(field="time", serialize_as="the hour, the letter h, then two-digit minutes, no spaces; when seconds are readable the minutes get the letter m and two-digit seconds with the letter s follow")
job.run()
8h32
